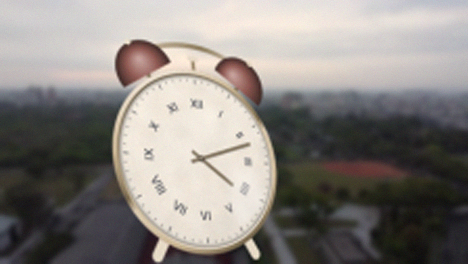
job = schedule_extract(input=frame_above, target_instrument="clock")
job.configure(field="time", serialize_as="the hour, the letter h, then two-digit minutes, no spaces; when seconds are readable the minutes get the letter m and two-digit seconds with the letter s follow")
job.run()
4h12
